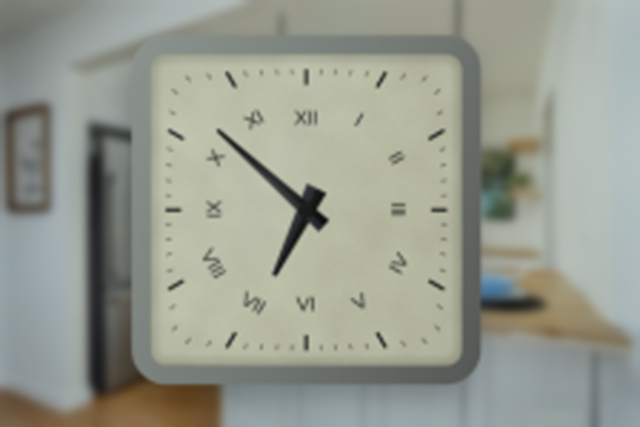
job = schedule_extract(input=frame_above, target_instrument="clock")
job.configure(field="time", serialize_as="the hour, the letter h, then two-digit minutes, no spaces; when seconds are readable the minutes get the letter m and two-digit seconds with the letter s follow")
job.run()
6h52
